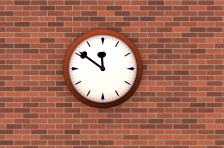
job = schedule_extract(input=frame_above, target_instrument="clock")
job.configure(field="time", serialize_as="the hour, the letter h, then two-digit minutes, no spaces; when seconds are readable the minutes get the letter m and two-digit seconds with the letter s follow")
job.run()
11h51
